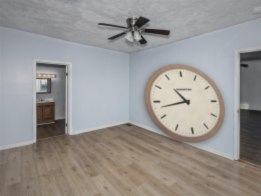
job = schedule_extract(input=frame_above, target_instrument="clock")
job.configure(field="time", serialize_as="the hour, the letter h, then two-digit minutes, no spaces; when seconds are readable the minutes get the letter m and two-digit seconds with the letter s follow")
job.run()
10h43
